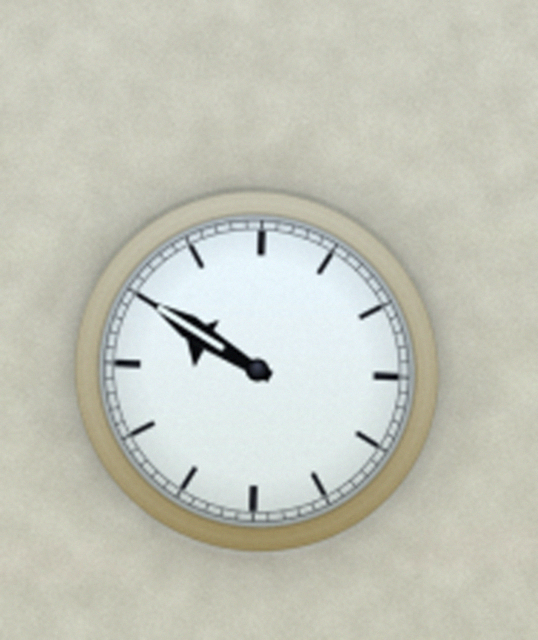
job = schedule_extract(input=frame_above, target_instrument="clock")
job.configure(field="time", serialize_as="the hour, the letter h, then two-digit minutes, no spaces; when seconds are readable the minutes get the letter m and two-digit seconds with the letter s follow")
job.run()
9h50
